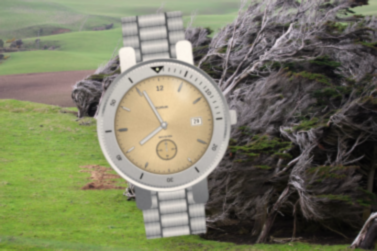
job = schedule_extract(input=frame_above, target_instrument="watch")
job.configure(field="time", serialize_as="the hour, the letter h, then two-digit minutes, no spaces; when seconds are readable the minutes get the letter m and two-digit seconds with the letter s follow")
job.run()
7h56
